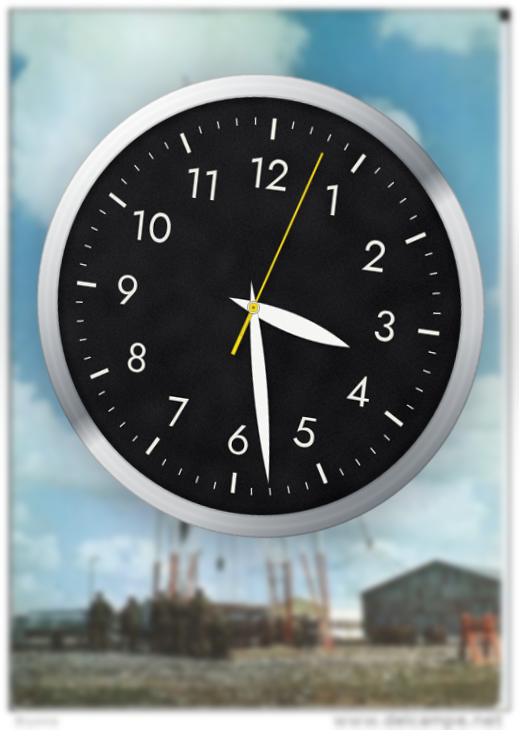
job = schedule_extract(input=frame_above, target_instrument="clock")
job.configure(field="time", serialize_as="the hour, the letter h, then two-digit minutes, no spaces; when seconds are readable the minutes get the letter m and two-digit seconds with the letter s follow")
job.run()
3h28m03s
